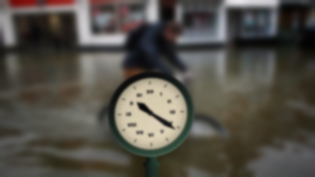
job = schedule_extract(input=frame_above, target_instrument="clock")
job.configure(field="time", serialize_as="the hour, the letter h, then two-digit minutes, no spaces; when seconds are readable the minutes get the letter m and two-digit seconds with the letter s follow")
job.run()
10h21
